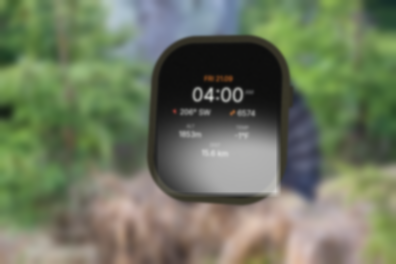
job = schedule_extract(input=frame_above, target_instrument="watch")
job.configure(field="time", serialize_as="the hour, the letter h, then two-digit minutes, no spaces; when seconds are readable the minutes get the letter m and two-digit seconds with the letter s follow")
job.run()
4h00
